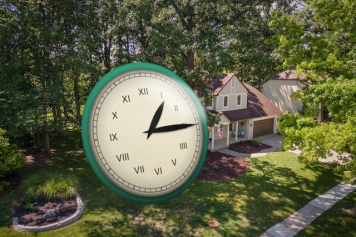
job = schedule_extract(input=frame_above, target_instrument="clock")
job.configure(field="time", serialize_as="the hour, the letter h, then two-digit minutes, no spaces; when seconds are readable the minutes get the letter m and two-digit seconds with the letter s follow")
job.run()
1h15
